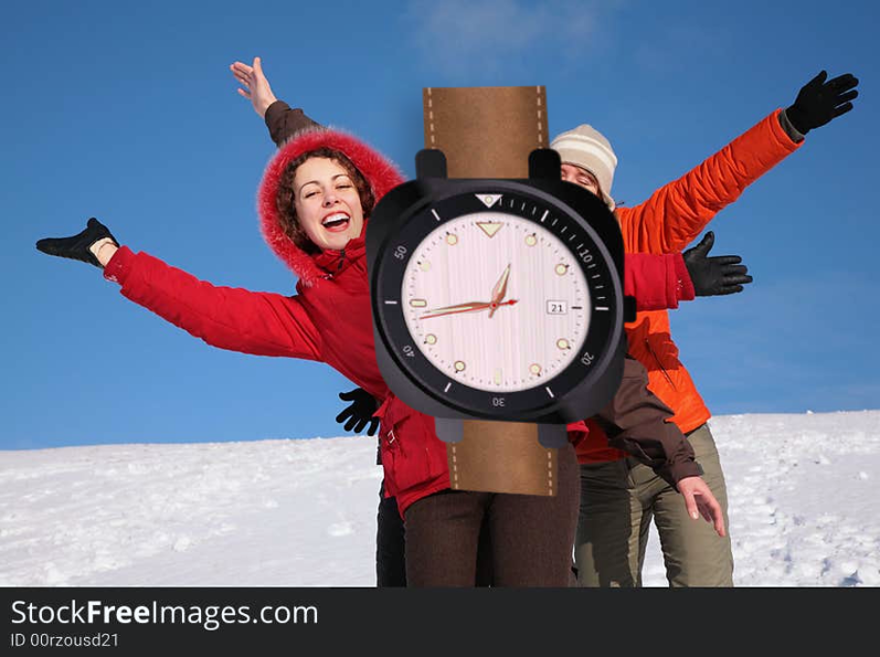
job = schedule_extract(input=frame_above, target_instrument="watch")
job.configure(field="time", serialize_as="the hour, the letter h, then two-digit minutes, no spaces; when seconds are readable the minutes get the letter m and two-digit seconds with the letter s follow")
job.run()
12h43m43s
